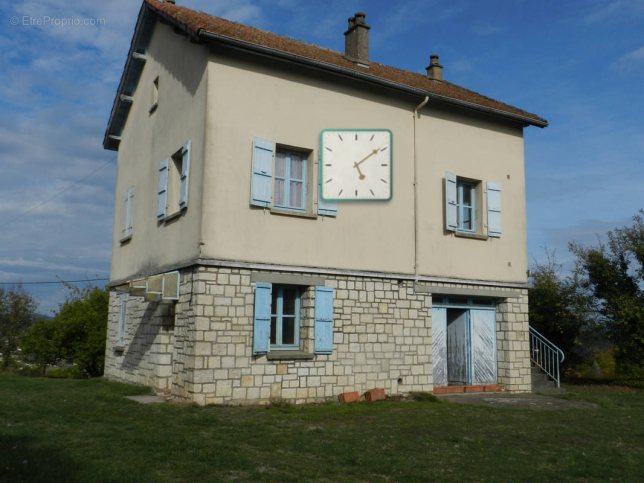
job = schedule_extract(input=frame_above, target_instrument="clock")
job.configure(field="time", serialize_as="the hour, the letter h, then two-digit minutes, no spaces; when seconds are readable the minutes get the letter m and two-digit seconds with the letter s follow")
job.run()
5h09
